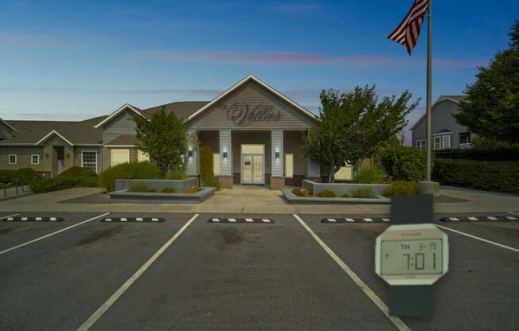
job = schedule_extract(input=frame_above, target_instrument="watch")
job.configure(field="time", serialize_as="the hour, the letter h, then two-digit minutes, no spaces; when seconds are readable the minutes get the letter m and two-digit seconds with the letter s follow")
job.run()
7h01
